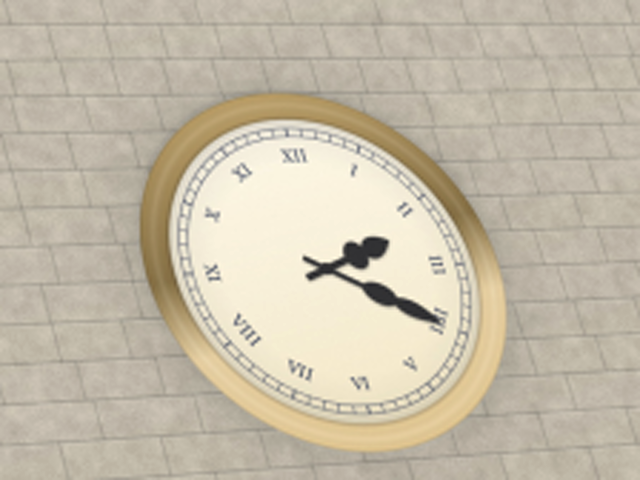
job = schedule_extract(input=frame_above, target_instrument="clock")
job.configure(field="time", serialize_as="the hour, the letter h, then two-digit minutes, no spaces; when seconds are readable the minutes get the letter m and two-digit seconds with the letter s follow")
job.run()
2h20
